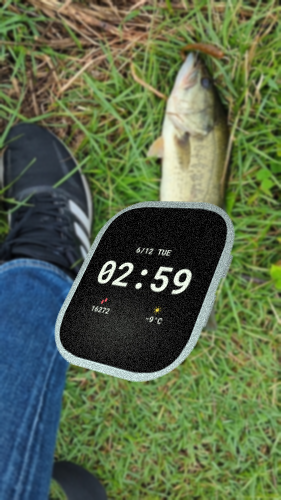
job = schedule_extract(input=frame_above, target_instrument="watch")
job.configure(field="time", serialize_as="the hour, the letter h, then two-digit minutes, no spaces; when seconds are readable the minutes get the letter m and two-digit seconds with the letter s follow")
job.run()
2h59
